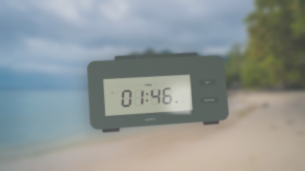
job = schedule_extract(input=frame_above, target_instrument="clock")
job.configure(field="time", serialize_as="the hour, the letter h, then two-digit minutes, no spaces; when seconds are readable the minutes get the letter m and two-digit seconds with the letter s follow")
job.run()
1h46
